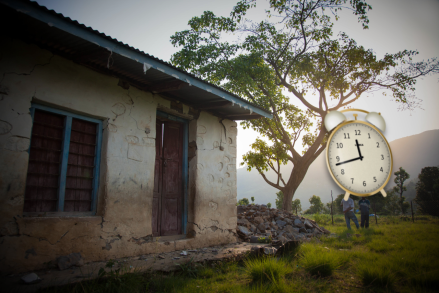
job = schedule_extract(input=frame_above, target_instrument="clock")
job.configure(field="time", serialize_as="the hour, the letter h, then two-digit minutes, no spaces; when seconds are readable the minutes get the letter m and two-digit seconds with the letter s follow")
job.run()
11h43
